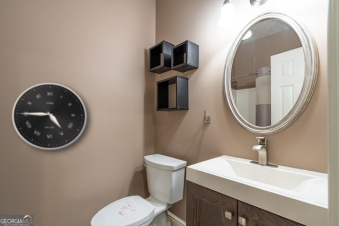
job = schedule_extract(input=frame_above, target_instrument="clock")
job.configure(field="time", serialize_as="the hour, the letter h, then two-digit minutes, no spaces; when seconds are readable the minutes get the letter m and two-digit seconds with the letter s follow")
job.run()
4h45
